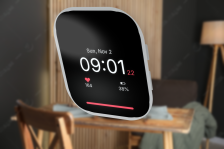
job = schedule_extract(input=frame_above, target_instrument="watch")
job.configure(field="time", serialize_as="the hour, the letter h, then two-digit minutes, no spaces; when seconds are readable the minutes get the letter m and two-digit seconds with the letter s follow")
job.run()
9h01
